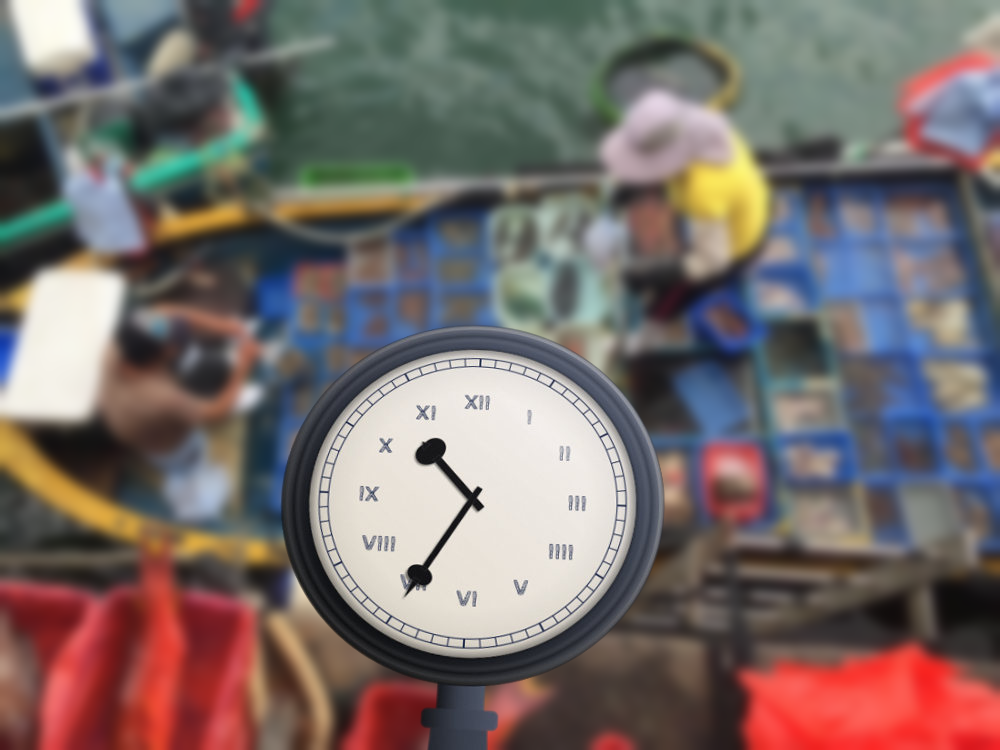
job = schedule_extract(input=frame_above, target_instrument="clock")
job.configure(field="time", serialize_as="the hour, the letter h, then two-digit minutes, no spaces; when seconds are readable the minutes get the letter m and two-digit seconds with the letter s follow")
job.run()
10h35
